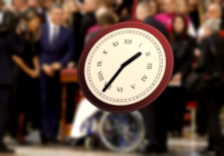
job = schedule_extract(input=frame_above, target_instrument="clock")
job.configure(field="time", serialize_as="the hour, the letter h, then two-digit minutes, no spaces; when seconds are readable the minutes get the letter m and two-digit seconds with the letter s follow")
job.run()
1h35
